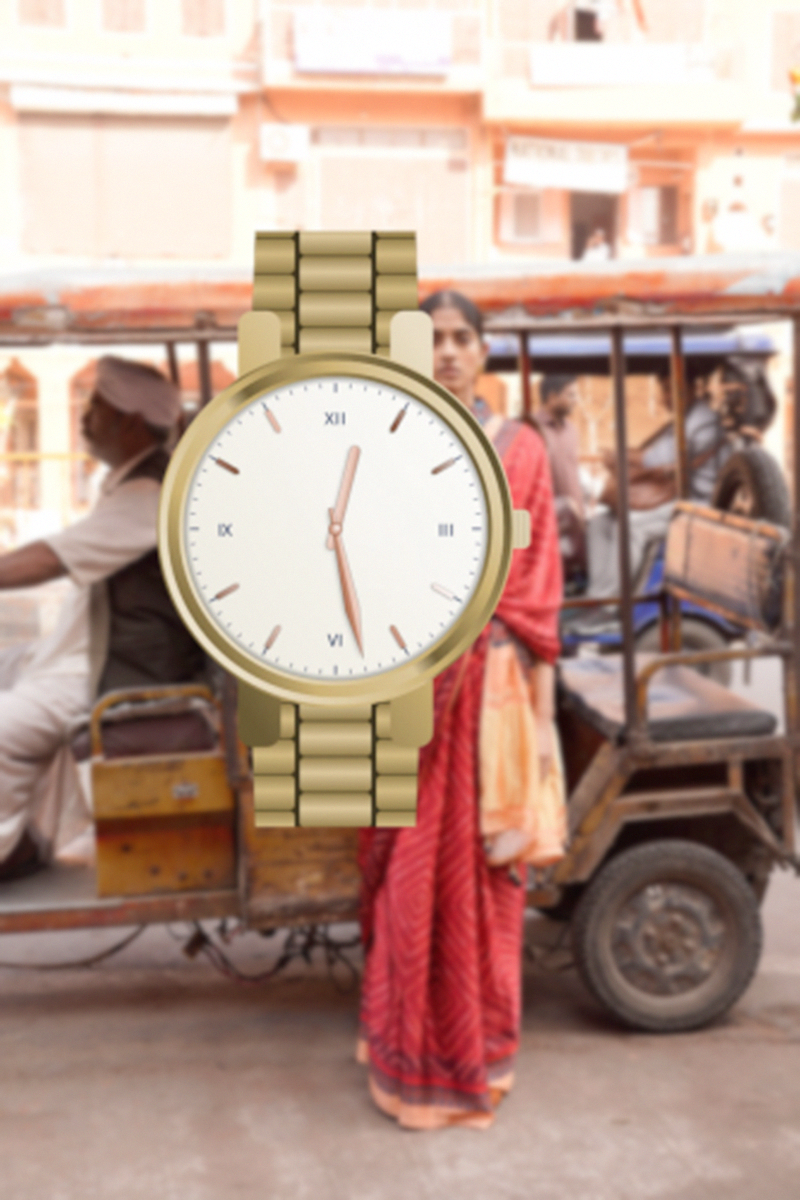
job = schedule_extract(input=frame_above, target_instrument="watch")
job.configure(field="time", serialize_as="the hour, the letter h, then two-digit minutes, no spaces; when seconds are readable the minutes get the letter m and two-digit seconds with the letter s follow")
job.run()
12h28
